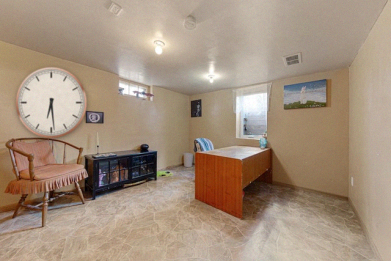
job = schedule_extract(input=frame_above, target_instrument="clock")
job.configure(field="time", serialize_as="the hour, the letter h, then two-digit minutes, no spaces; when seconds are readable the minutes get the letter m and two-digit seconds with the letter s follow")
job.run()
6h29
